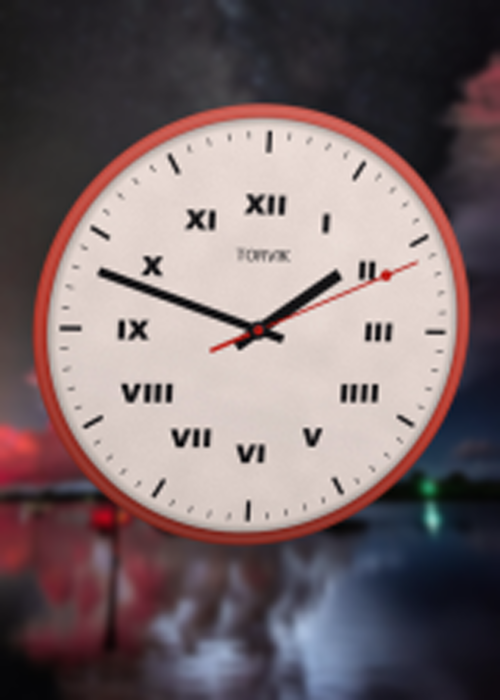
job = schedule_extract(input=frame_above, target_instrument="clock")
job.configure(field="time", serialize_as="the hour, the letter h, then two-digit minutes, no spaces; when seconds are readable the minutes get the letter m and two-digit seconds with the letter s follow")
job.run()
1h48m11s
